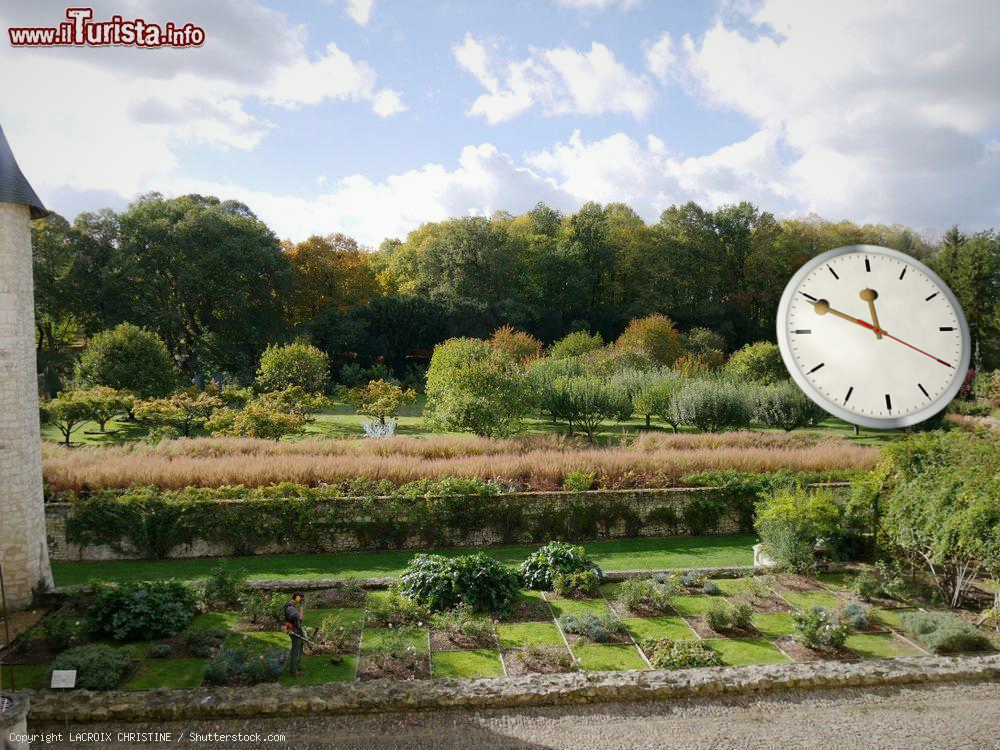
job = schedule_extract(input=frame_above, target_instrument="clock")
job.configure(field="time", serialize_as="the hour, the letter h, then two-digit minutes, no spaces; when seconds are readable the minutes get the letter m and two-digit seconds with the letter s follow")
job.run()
11h49m20s
